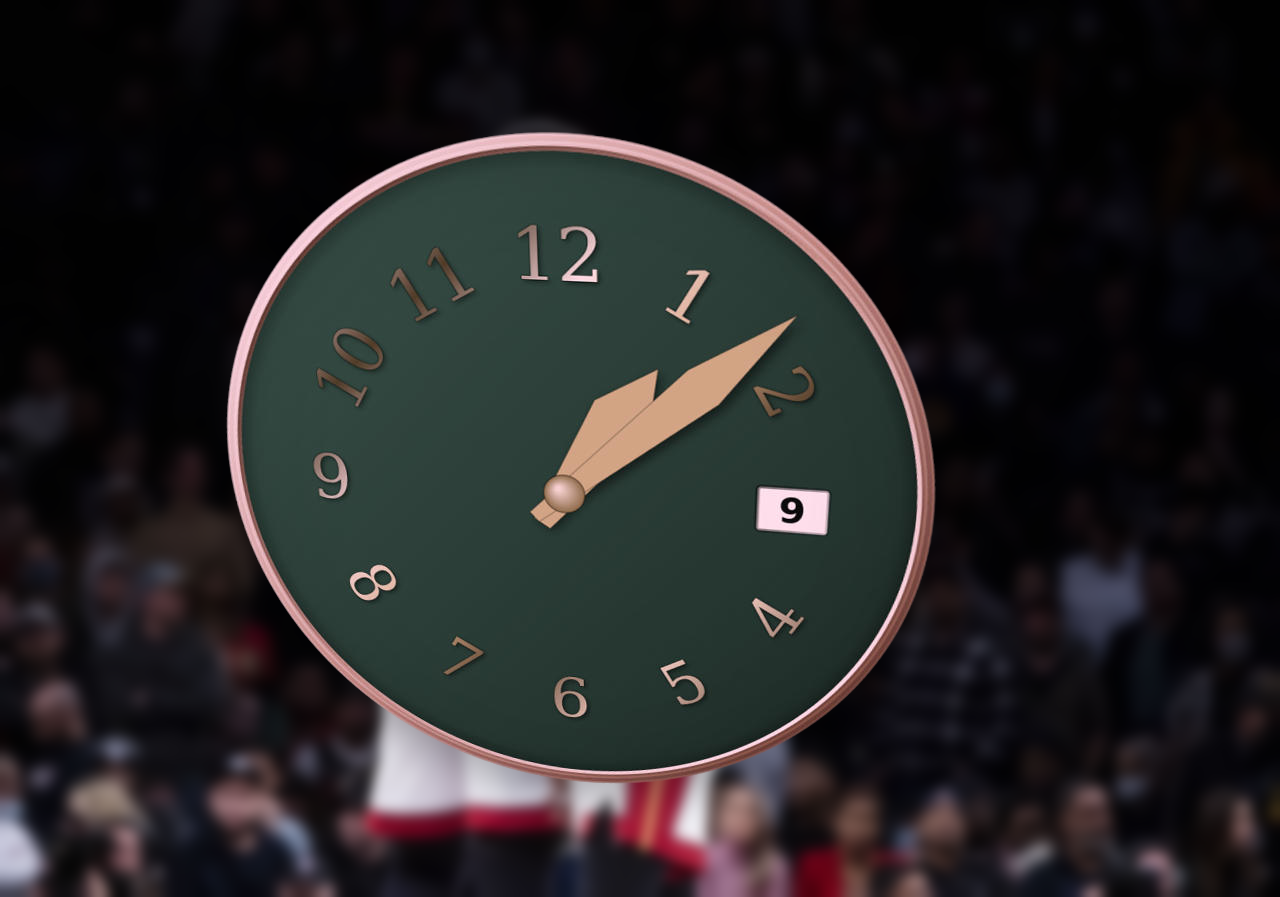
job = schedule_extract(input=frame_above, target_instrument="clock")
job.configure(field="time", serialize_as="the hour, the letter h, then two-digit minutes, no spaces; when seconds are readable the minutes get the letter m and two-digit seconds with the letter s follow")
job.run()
1h08
